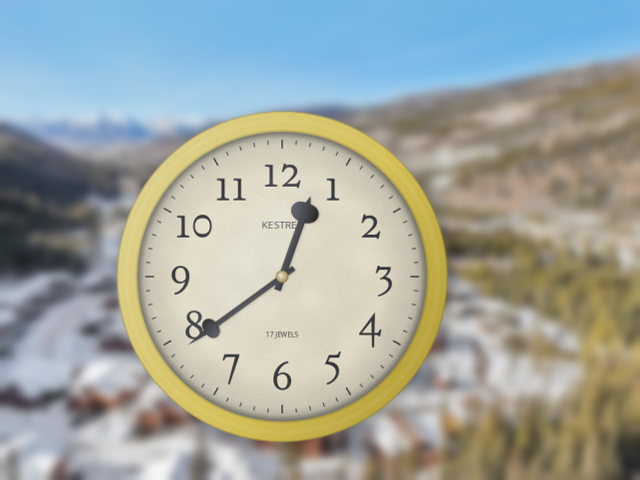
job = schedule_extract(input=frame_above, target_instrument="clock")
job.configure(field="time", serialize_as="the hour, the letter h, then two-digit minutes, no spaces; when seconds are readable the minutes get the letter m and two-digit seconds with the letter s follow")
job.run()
12h39
